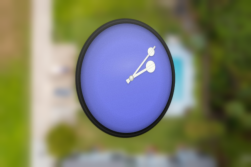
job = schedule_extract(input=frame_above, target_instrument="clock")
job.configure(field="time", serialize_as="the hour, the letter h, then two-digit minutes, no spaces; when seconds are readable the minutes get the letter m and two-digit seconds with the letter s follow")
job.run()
2h07
